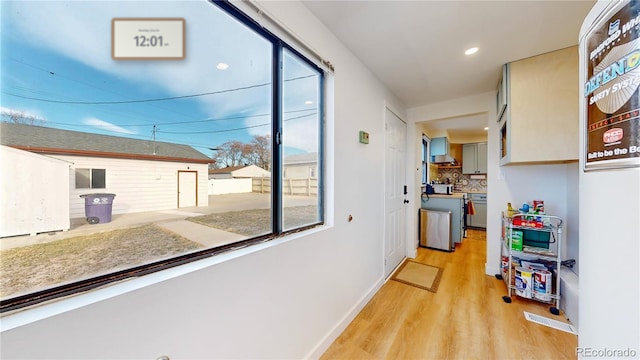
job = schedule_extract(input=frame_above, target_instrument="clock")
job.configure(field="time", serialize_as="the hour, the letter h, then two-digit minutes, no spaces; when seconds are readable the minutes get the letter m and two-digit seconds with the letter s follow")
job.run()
12h01
